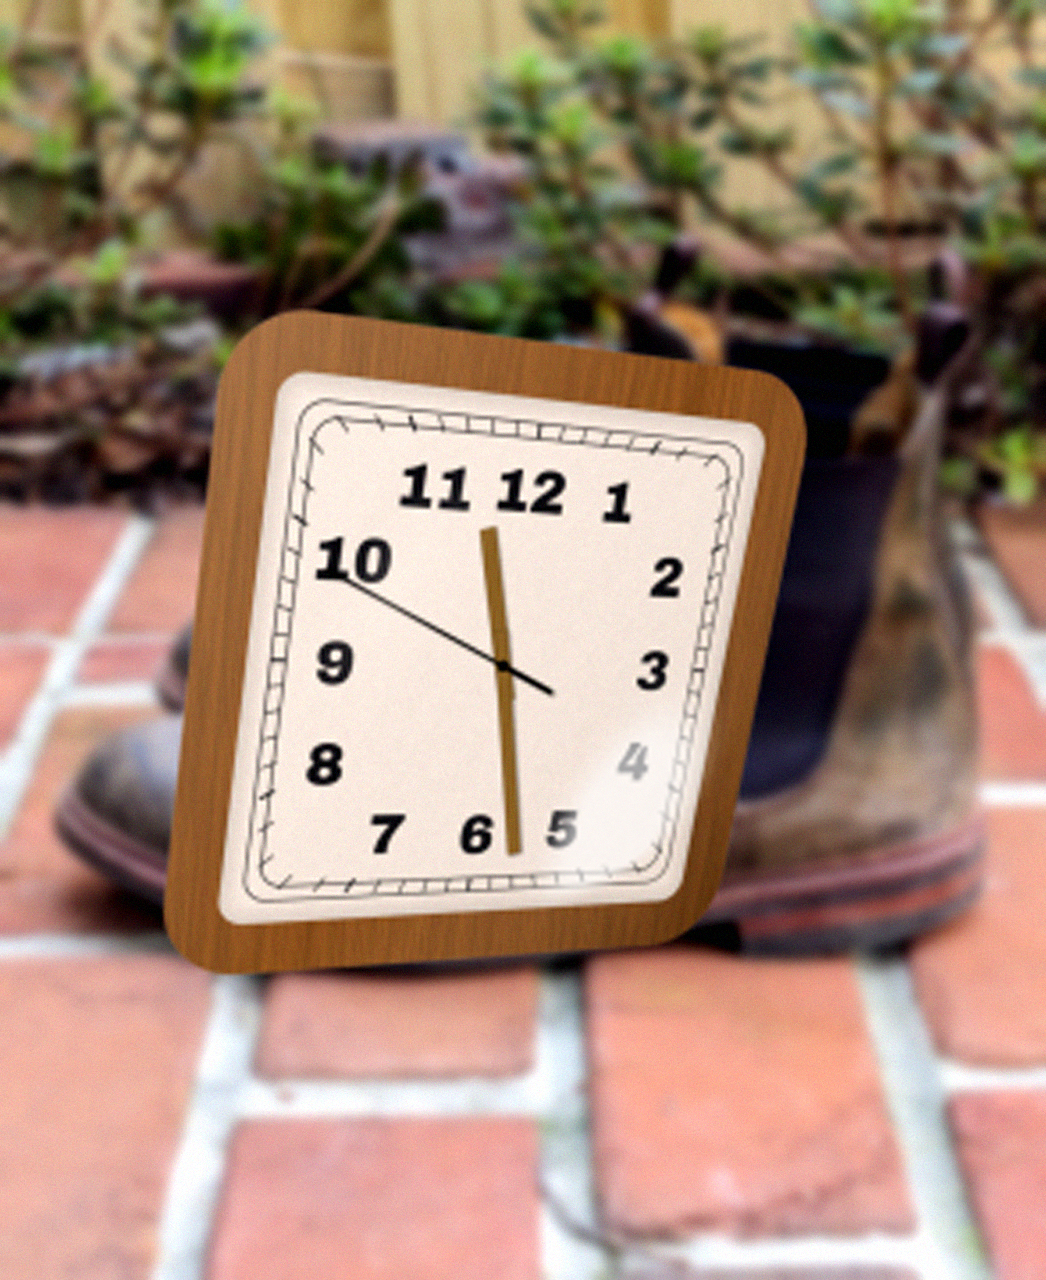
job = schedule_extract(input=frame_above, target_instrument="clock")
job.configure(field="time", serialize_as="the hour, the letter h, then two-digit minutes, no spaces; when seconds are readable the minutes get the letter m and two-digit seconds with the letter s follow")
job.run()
11h27m49s
